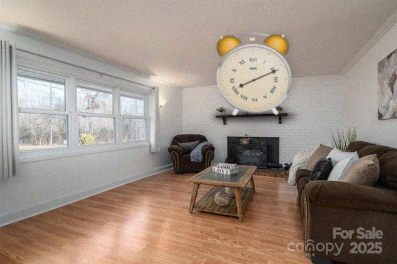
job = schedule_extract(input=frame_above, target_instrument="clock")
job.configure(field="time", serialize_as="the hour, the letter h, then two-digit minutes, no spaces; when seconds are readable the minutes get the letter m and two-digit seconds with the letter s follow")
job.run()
8h11
